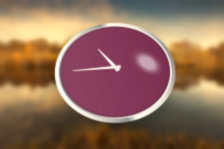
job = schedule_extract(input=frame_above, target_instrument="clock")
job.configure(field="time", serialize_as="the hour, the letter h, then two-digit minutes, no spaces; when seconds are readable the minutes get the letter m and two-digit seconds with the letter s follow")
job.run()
10h44
